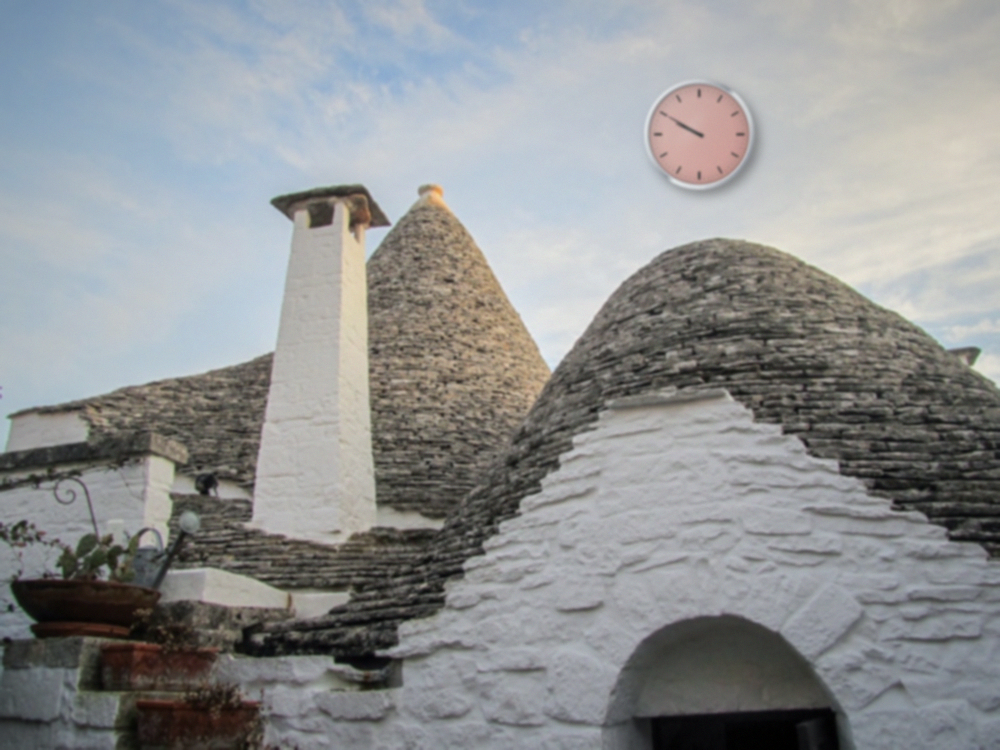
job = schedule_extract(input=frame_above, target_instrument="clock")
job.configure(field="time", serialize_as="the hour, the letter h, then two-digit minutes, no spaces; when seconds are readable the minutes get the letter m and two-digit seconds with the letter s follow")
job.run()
9h50
